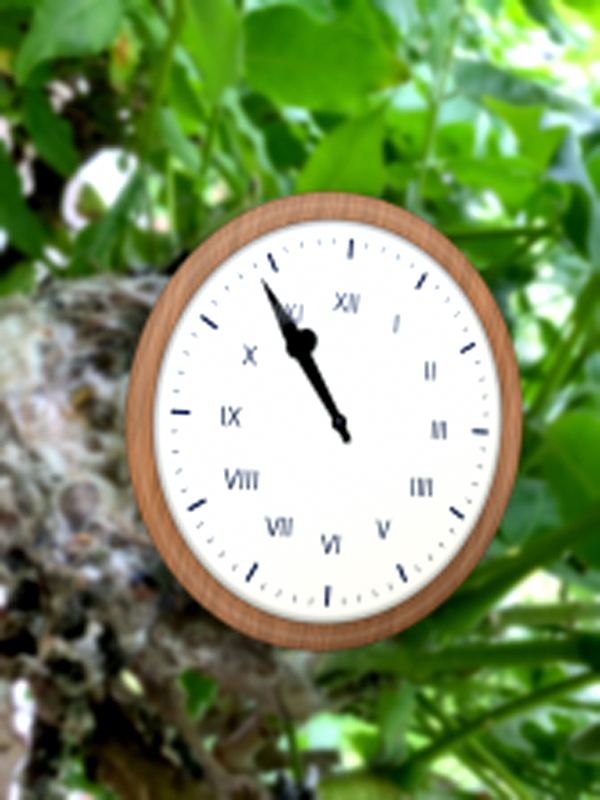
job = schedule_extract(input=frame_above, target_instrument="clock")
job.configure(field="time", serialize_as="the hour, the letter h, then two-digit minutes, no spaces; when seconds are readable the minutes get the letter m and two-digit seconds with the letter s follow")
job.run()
10h54
